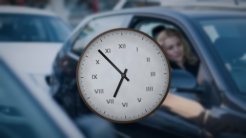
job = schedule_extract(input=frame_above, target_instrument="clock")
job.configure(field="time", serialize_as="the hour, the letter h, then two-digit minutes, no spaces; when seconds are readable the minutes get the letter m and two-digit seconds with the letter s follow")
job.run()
6h53
